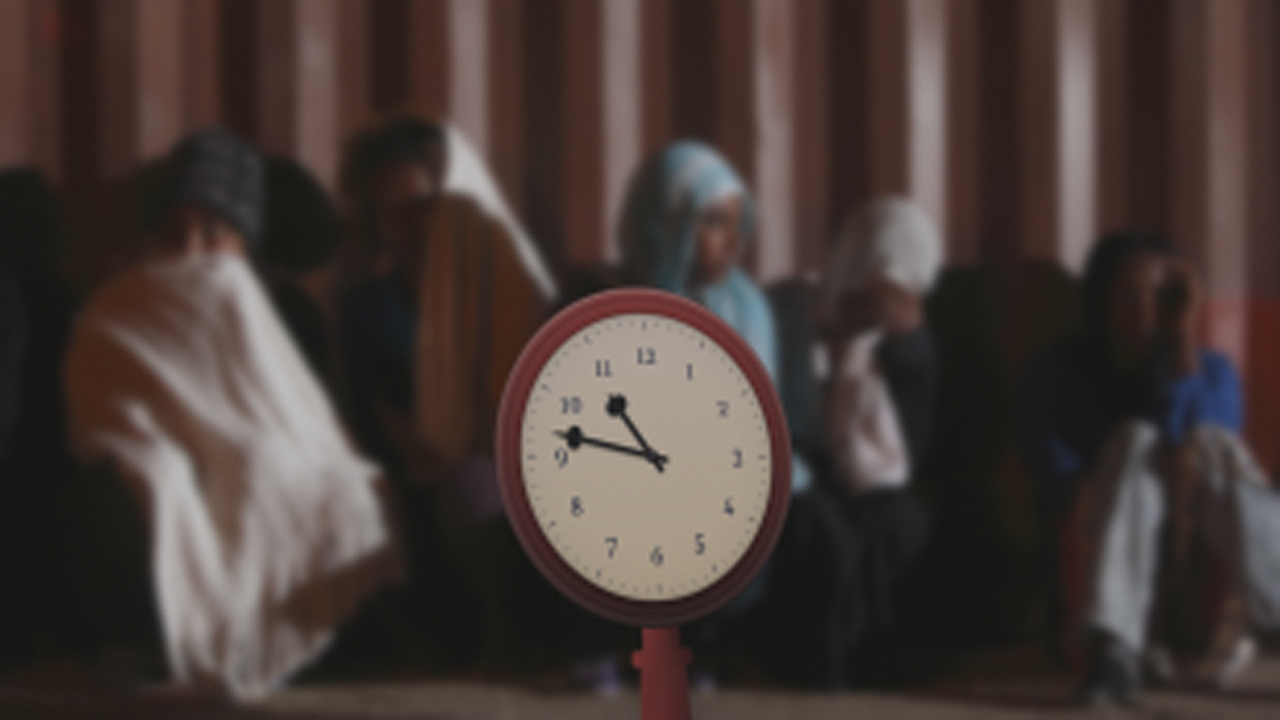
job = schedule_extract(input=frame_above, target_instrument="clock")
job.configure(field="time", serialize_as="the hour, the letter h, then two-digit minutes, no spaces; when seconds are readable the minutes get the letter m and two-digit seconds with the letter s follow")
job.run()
10h47
